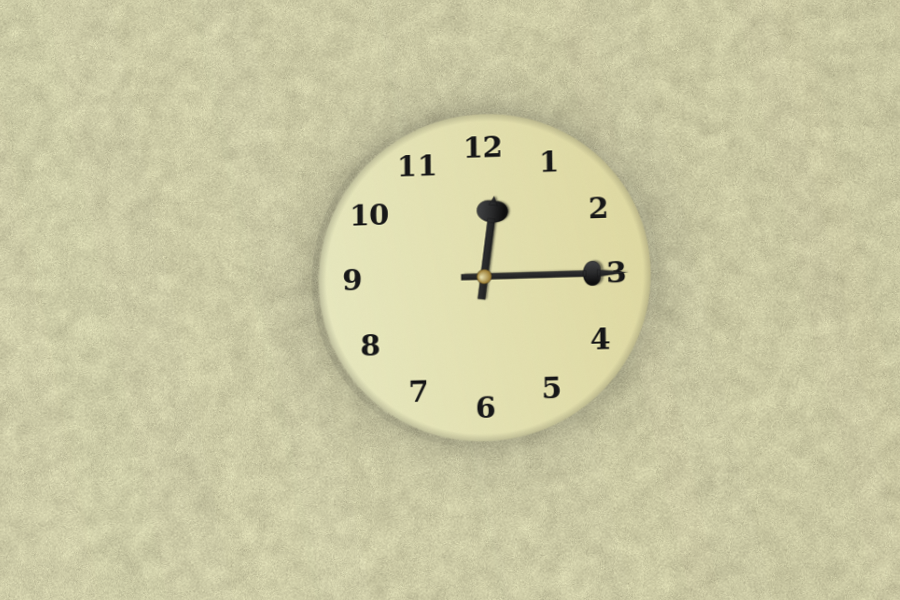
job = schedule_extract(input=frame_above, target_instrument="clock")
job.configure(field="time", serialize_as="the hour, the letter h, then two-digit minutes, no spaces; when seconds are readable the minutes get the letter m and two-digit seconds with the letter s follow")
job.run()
12h15
